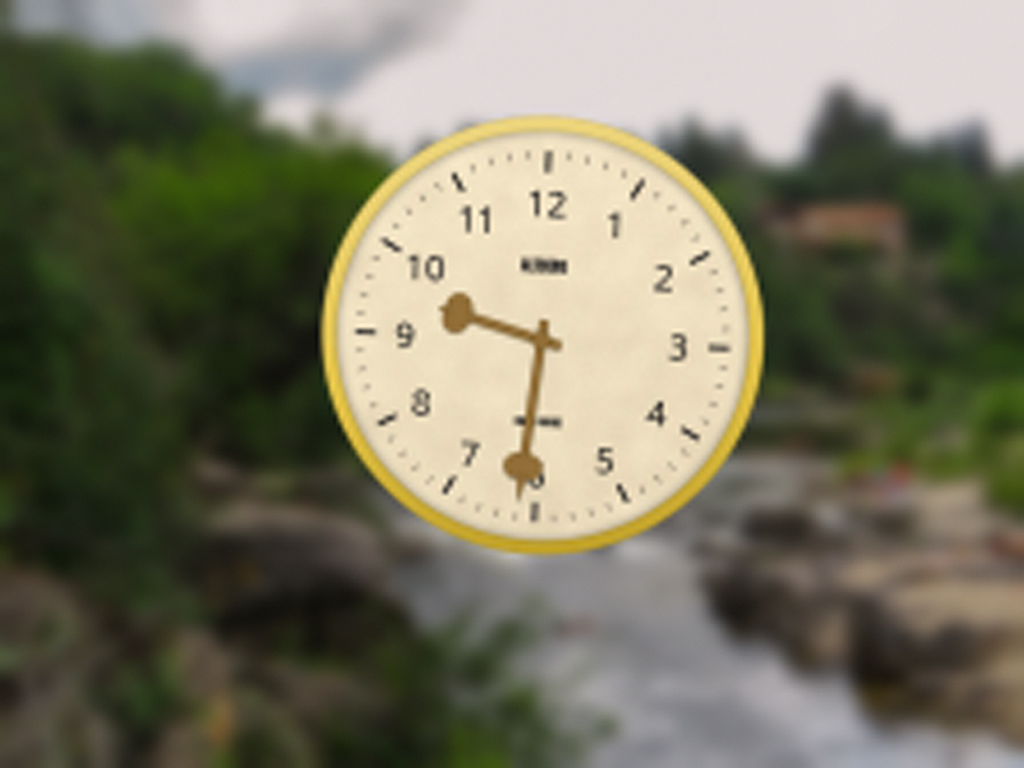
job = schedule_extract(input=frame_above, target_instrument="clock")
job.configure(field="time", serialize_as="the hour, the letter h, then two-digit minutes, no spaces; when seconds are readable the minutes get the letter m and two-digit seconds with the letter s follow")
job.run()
9h31
